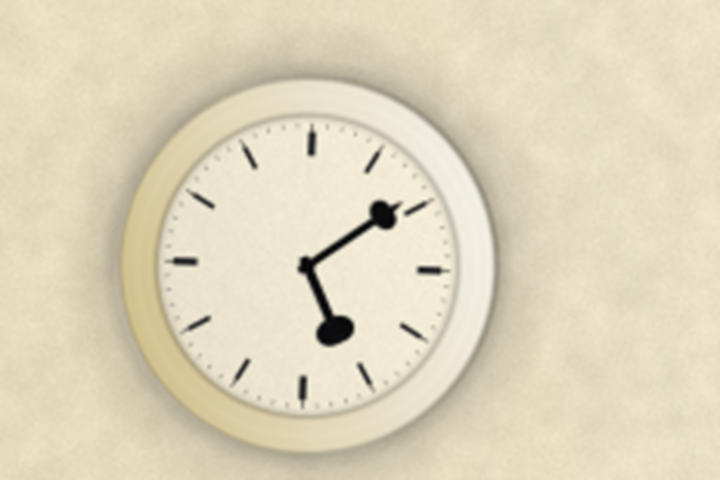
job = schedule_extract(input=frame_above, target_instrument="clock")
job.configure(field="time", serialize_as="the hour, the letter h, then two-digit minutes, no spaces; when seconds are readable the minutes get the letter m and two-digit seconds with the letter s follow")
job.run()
5h09
